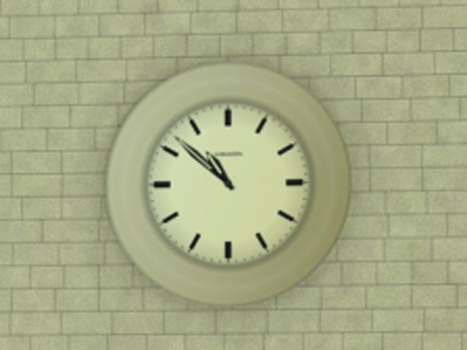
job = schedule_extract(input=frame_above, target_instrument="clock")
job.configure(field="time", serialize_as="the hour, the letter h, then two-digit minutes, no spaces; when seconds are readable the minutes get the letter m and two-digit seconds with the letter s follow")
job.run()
10h52
